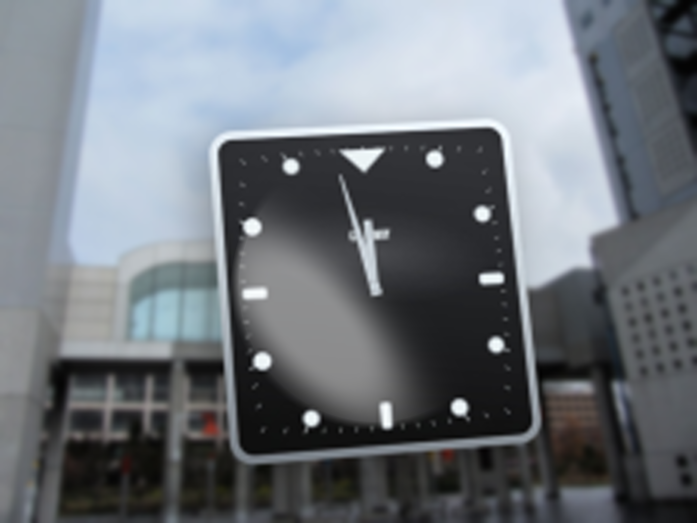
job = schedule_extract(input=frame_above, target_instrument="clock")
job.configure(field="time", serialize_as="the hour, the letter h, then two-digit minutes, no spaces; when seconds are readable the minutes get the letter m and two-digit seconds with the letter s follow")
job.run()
11h58
